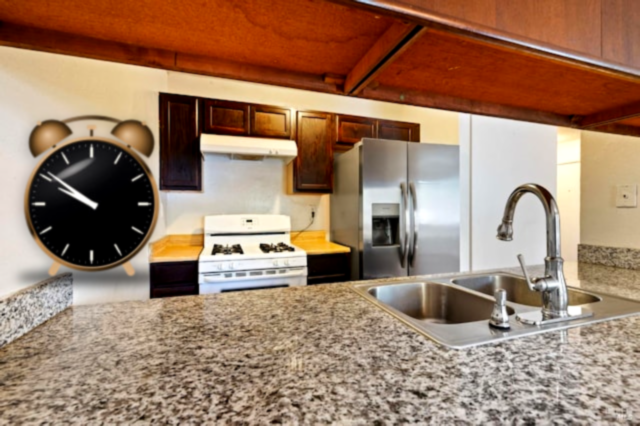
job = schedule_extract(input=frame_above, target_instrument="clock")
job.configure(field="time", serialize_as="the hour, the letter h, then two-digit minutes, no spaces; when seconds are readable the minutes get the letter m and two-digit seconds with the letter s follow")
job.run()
9h51
